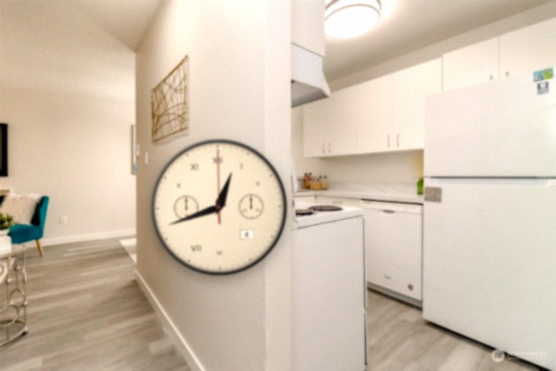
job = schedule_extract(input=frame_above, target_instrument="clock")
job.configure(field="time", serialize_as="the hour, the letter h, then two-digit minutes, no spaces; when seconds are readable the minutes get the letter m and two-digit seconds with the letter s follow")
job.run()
12h42
